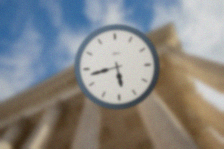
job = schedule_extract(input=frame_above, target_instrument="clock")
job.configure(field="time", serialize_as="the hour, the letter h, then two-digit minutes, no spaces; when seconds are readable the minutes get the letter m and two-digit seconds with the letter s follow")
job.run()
5h43
